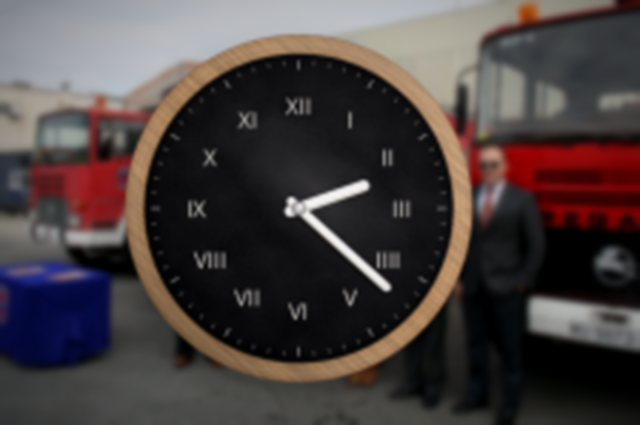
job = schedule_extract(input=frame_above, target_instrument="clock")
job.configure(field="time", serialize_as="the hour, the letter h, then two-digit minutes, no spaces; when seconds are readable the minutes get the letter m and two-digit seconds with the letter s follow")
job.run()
2h22
